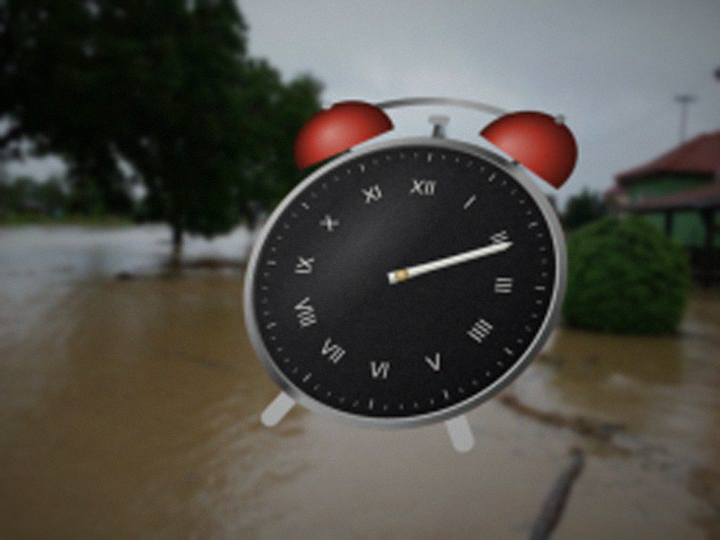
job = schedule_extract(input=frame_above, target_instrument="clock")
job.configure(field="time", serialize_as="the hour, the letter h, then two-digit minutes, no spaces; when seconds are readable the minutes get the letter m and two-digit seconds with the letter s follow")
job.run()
2h11
